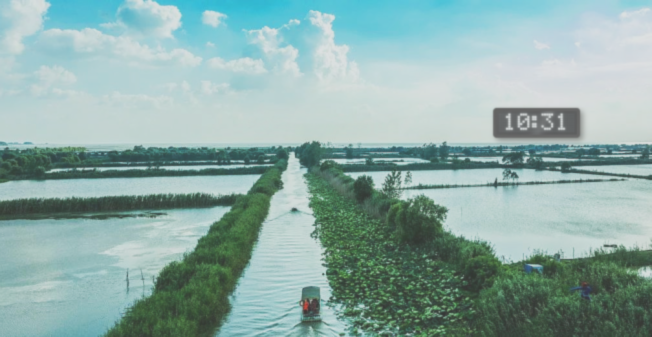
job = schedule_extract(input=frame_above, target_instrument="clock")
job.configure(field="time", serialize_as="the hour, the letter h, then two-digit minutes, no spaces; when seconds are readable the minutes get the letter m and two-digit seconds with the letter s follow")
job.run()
10h31
